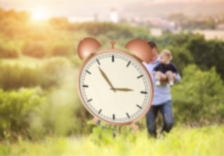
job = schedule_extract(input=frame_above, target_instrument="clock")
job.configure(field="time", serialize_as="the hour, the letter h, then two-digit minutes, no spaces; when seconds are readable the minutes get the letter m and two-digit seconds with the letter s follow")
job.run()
2h54
